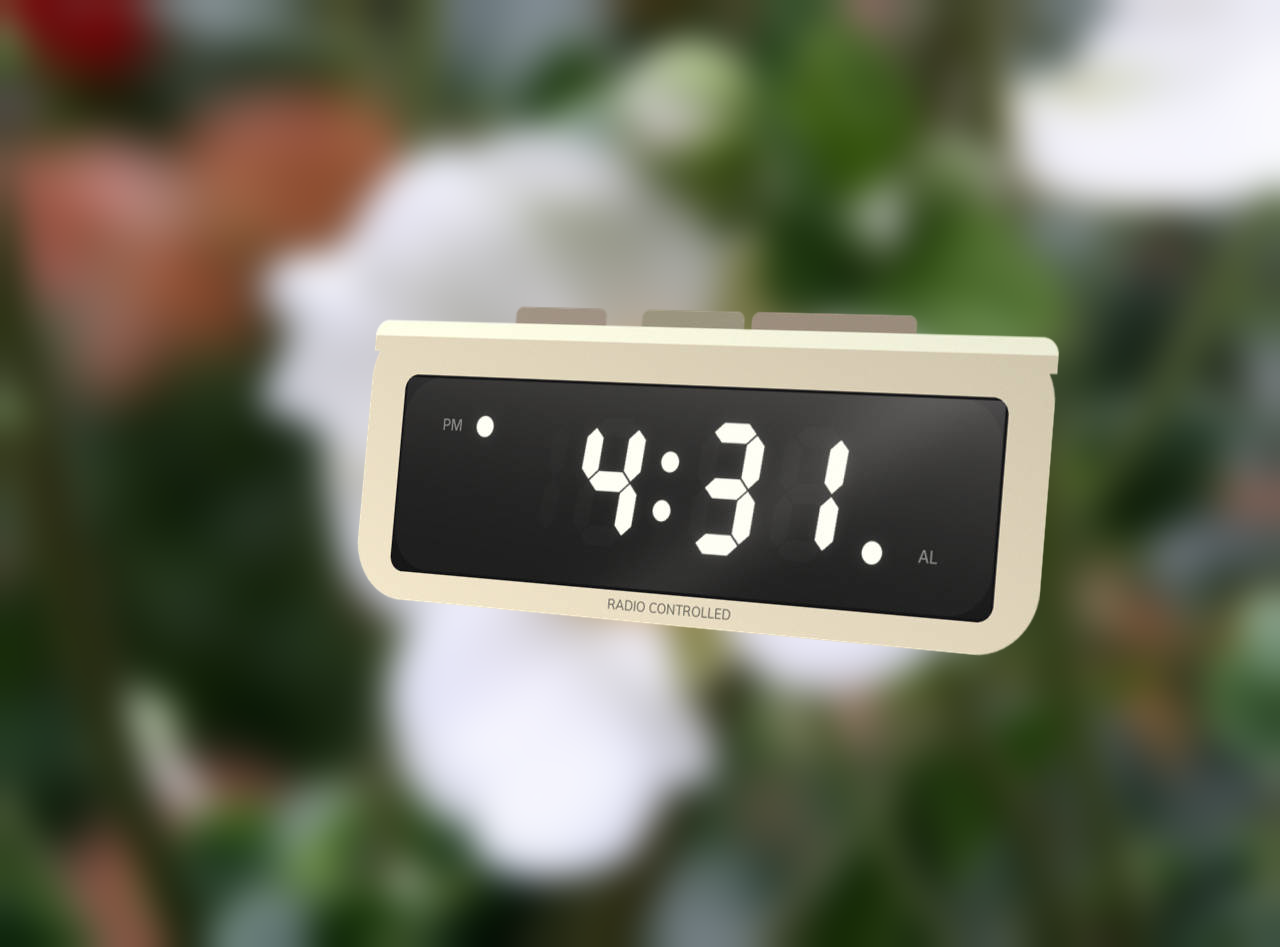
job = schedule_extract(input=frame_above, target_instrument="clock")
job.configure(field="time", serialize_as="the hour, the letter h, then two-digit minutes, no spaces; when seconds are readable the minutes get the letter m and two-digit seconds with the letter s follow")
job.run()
4h31
